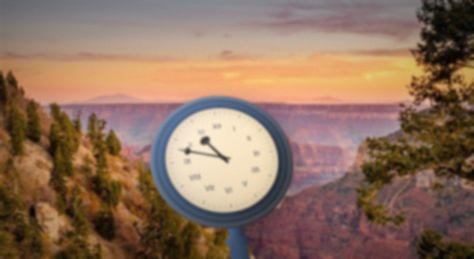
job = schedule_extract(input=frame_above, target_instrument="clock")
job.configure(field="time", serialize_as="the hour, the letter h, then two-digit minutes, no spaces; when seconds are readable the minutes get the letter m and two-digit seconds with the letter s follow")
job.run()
10h48
